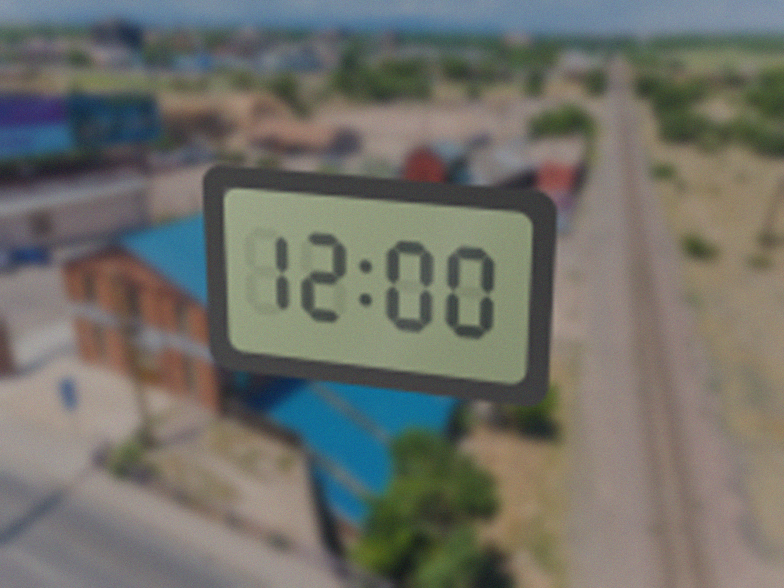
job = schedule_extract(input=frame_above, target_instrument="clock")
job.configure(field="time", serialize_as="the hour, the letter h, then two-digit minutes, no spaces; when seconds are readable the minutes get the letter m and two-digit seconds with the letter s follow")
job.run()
12h00
